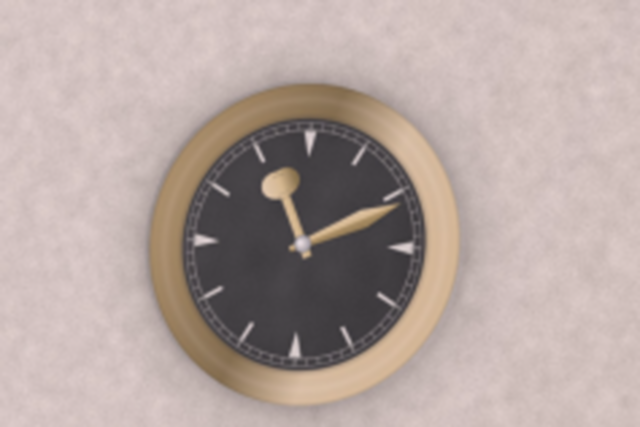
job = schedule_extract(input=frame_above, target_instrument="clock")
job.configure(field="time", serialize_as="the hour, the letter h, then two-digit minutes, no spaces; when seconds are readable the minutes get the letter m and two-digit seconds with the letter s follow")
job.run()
11h11
